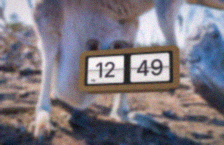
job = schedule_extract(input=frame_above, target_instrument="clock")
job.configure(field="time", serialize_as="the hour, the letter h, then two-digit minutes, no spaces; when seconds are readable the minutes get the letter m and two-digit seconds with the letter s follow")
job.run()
12h49
